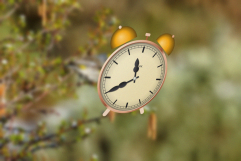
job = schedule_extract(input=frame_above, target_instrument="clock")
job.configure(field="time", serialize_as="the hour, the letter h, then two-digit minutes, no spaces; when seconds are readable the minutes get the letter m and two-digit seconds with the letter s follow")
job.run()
11h40
